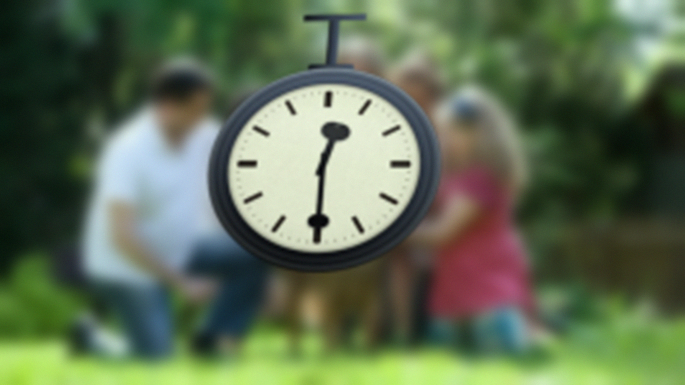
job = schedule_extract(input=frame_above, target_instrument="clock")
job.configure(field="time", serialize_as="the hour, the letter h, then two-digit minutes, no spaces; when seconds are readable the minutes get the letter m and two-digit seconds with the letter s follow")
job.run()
12h30
